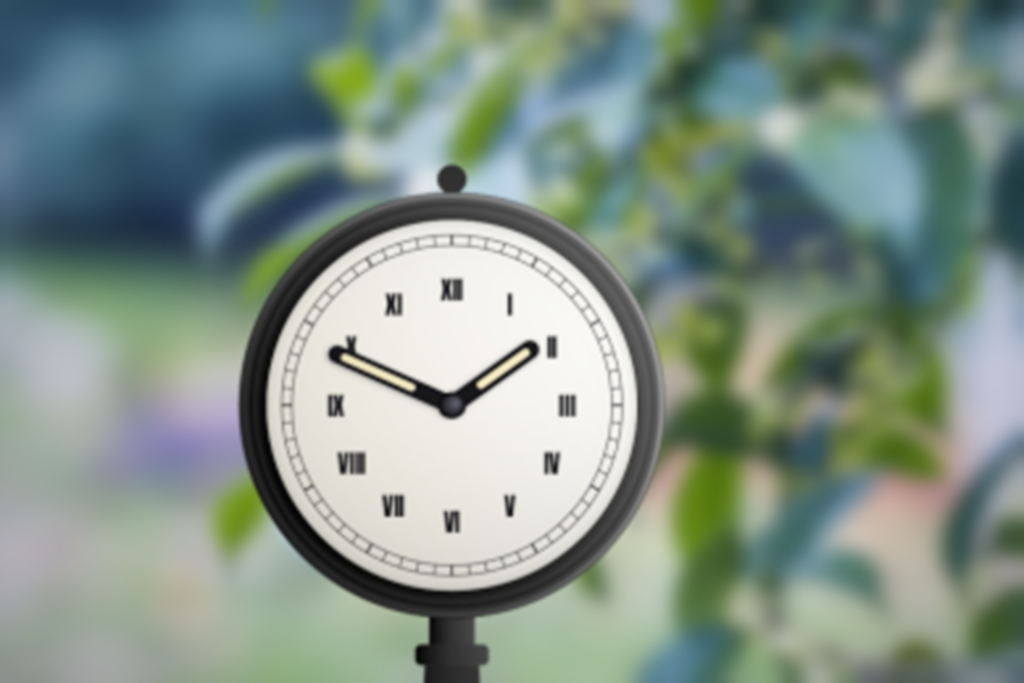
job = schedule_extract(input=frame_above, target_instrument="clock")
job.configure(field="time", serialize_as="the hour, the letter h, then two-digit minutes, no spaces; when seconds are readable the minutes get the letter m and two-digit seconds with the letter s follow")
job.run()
1h49
